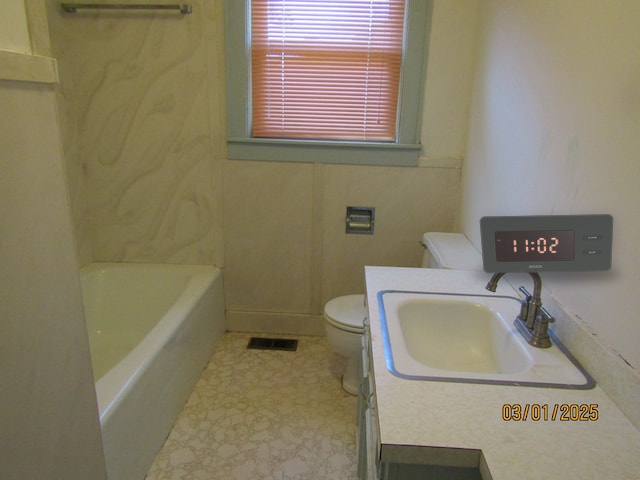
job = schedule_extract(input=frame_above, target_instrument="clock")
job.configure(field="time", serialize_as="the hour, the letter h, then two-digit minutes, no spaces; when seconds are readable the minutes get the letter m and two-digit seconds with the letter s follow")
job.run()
11h02
